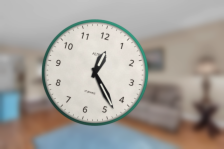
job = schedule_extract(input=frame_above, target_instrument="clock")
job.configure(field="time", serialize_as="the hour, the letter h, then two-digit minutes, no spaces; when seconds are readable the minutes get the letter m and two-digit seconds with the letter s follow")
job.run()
12h23
